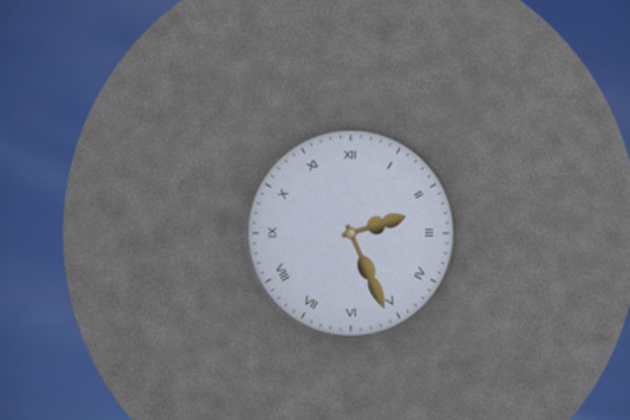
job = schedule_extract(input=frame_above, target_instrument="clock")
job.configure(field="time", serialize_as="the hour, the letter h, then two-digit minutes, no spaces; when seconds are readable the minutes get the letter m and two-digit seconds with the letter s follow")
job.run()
2h26
